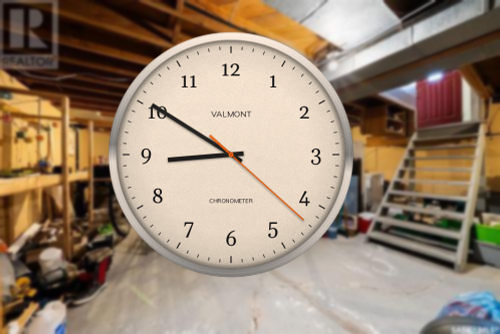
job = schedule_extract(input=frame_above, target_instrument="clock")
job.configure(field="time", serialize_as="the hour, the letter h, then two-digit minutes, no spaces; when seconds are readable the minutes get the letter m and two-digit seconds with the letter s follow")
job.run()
8h50m22s
